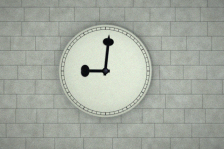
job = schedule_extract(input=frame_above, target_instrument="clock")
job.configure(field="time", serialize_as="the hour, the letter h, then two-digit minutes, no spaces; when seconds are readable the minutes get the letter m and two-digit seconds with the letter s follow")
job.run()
9h01
